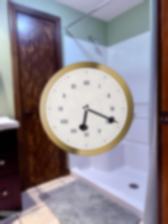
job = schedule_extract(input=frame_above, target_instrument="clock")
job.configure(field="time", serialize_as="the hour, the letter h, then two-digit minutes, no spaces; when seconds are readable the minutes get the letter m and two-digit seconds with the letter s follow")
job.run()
6h19
